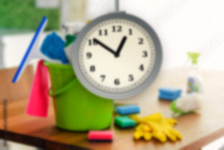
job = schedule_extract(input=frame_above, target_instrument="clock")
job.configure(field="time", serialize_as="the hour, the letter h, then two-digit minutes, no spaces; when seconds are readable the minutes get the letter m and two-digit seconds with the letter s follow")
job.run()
12h51
